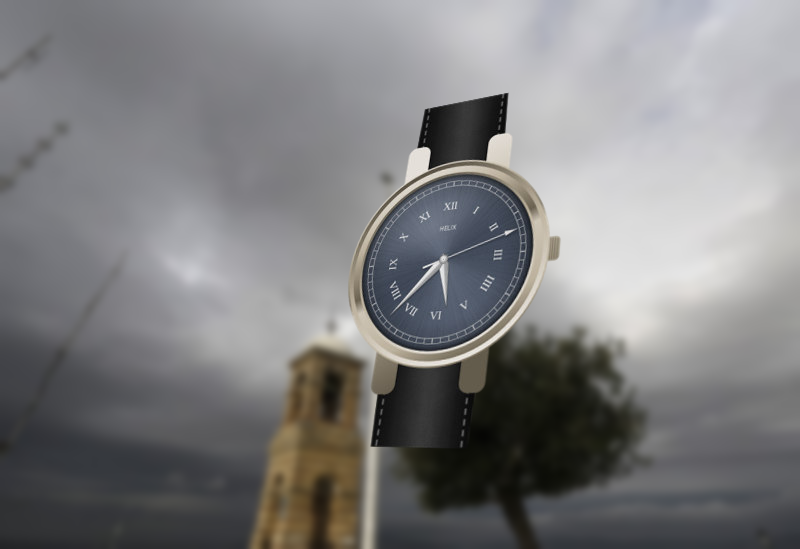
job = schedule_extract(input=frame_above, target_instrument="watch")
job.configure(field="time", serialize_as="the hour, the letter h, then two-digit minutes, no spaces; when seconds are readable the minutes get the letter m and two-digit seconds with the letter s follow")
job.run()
5h37m12s
